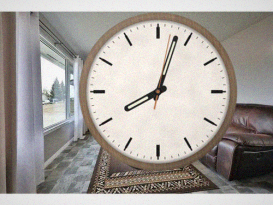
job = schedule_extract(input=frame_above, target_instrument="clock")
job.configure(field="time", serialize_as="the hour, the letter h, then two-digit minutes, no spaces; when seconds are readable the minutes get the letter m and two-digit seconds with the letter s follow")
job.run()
8h03m02s
